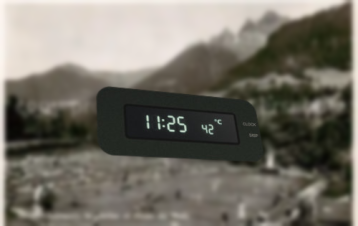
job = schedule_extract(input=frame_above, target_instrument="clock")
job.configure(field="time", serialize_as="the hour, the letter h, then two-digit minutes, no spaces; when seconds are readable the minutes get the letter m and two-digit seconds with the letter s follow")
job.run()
11h25
